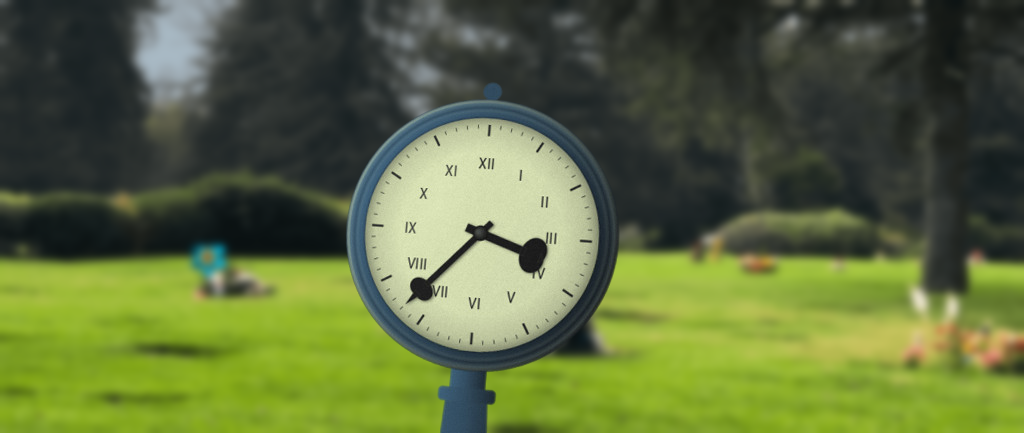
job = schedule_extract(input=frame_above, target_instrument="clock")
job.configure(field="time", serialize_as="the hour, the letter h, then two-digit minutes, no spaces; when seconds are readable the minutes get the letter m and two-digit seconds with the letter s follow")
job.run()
3h37
